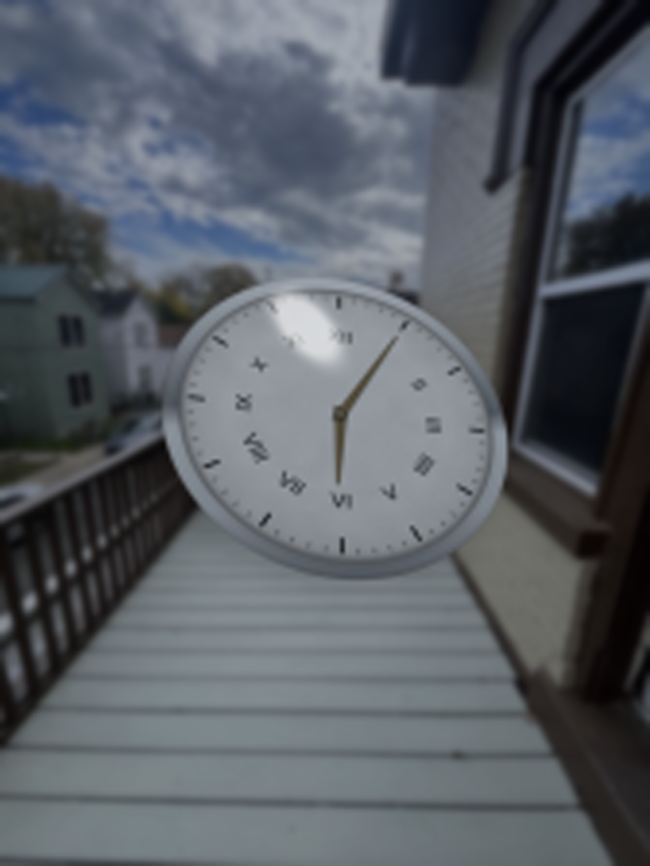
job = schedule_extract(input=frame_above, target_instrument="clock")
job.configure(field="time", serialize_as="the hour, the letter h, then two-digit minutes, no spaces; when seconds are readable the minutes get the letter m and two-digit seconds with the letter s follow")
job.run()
6h05
